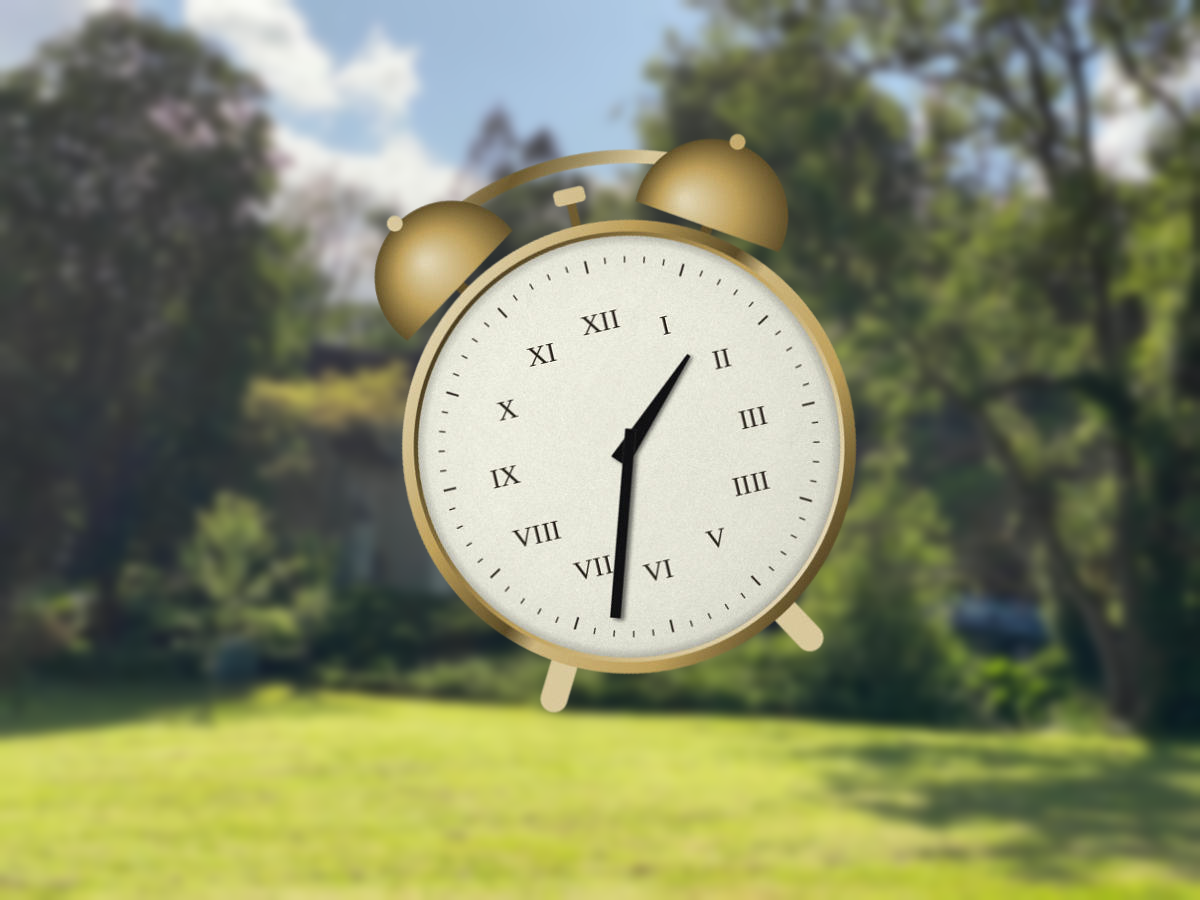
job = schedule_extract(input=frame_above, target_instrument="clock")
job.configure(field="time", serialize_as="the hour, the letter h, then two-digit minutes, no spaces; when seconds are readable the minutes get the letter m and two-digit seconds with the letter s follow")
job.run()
1h33
